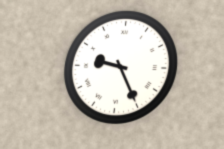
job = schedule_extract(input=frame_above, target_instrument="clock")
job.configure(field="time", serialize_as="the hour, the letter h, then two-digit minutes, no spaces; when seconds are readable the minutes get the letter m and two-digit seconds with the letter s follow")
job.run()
9h25
